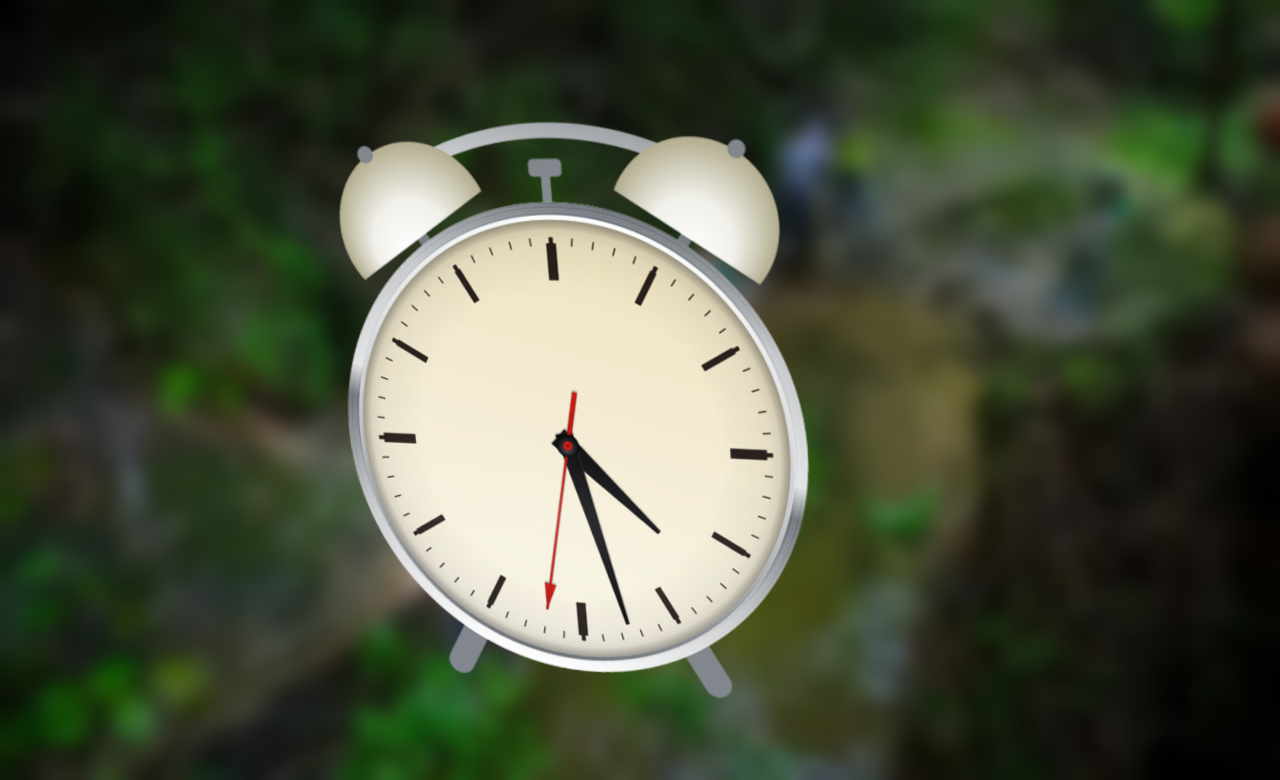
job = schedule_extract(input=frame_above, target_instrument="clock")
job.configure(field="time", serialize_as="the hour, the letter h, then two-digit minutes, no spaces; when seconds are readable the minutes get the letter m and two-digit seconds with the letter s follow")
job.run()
4h27m32s
